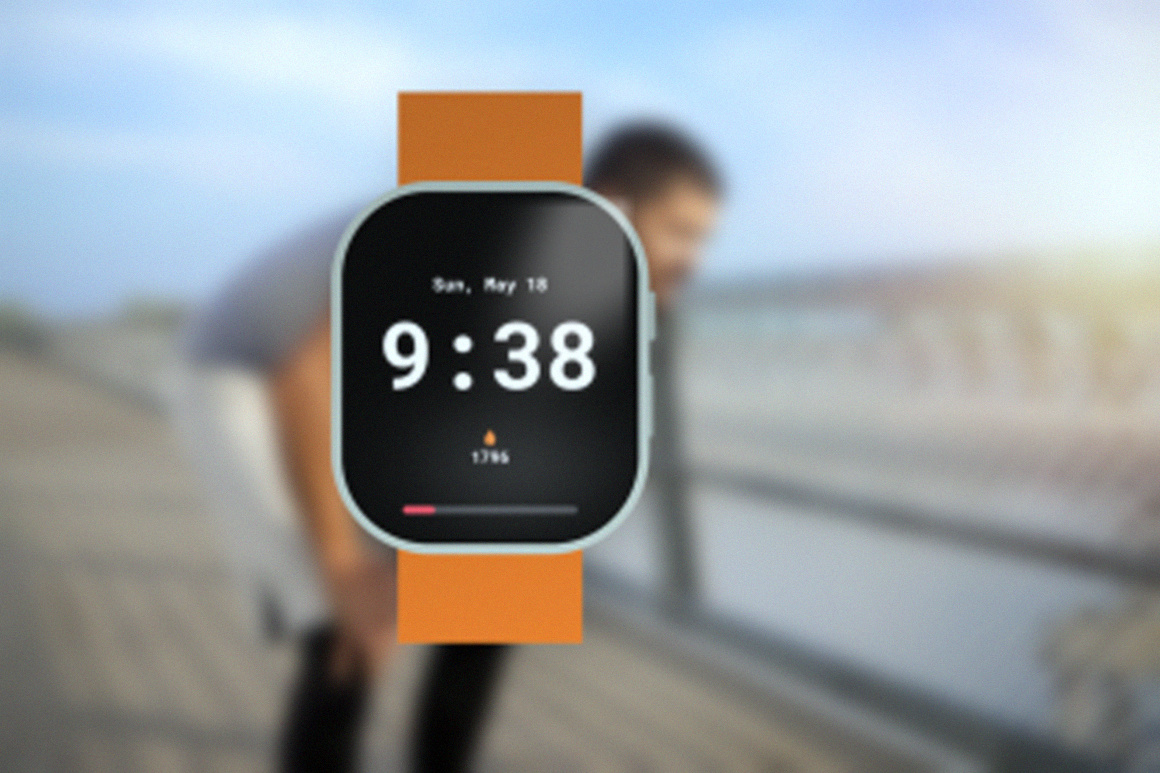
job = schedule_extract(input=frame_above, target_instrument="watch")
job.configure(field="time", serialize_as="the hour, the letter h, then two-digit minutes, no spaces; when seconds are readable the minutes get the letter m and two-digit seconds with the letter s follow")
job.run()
9h38
